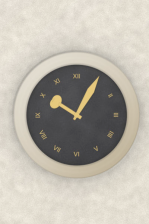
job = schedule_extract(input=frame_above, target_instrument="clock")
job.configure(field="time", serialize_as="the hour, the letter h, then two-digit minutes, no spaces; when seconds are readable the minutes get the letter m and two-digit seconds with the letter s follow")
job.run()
10h05
